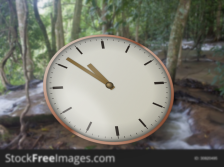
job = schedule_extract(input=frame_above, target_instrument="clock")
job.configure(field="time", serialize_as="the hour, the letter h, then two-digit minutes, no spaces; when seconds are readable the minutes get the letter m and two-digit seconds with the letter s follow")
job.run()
10h52
